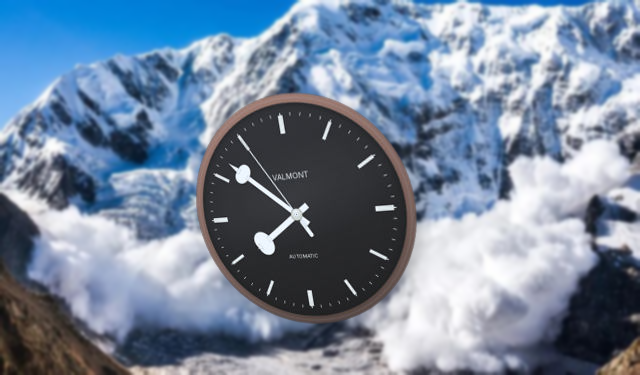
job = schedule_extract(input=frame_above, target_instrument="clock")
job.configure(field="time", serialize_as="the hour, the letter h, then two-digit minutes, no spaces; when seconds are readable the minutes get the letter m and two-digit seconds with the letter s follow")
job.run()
7h51m55s
